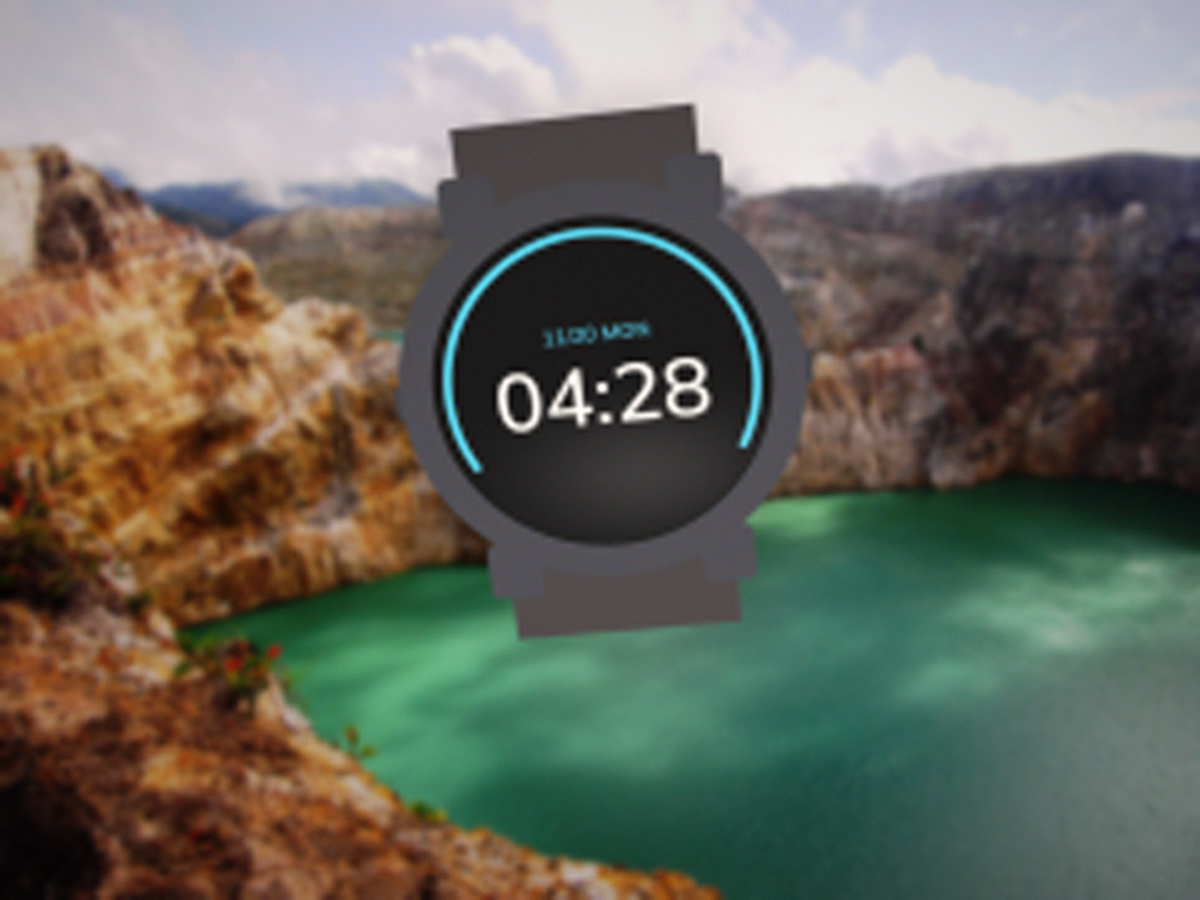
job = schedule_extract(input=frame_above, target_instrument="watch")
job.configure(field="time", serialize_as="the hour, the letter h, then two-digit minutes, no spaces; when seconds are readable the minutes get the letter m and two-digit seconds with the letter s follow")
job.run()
4h28
